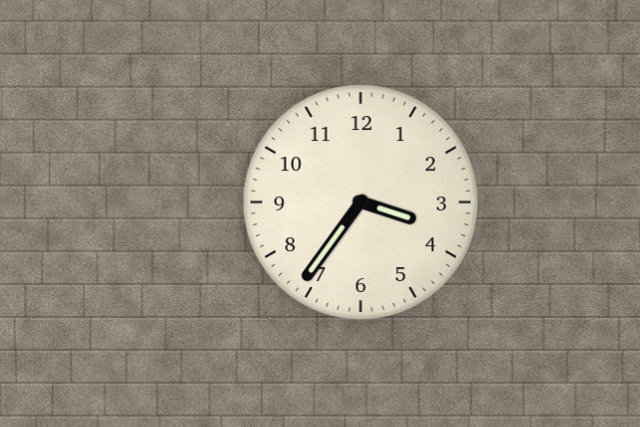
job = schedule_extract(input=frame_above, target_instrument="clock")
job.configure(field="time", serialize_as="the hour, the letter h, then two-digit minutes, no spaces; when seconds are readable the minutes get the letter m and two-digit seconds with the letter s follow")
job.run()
3h36
